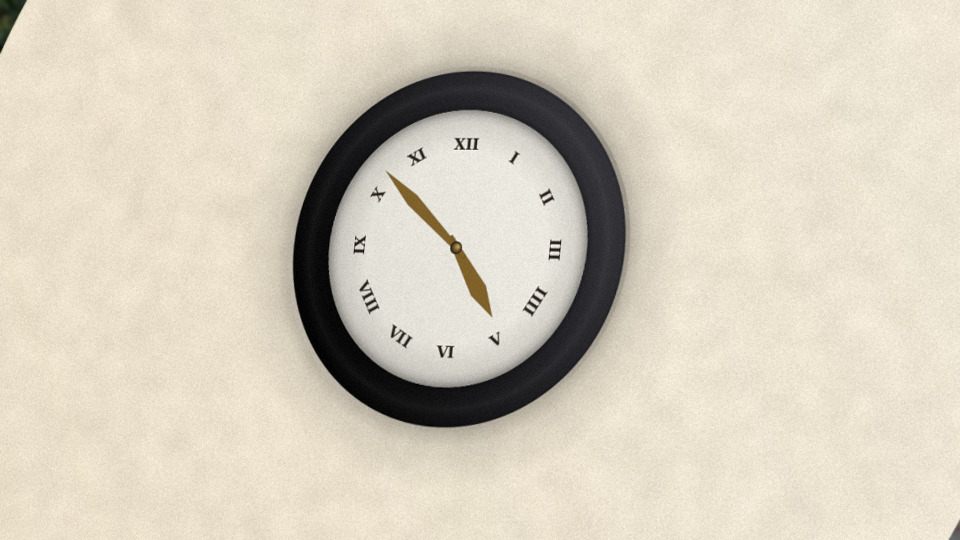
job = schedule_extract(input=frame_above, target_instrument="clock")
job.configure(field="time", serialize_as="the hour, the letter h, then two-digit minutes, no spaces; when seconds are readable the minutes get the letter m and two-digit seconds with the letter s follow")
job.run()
4h52
